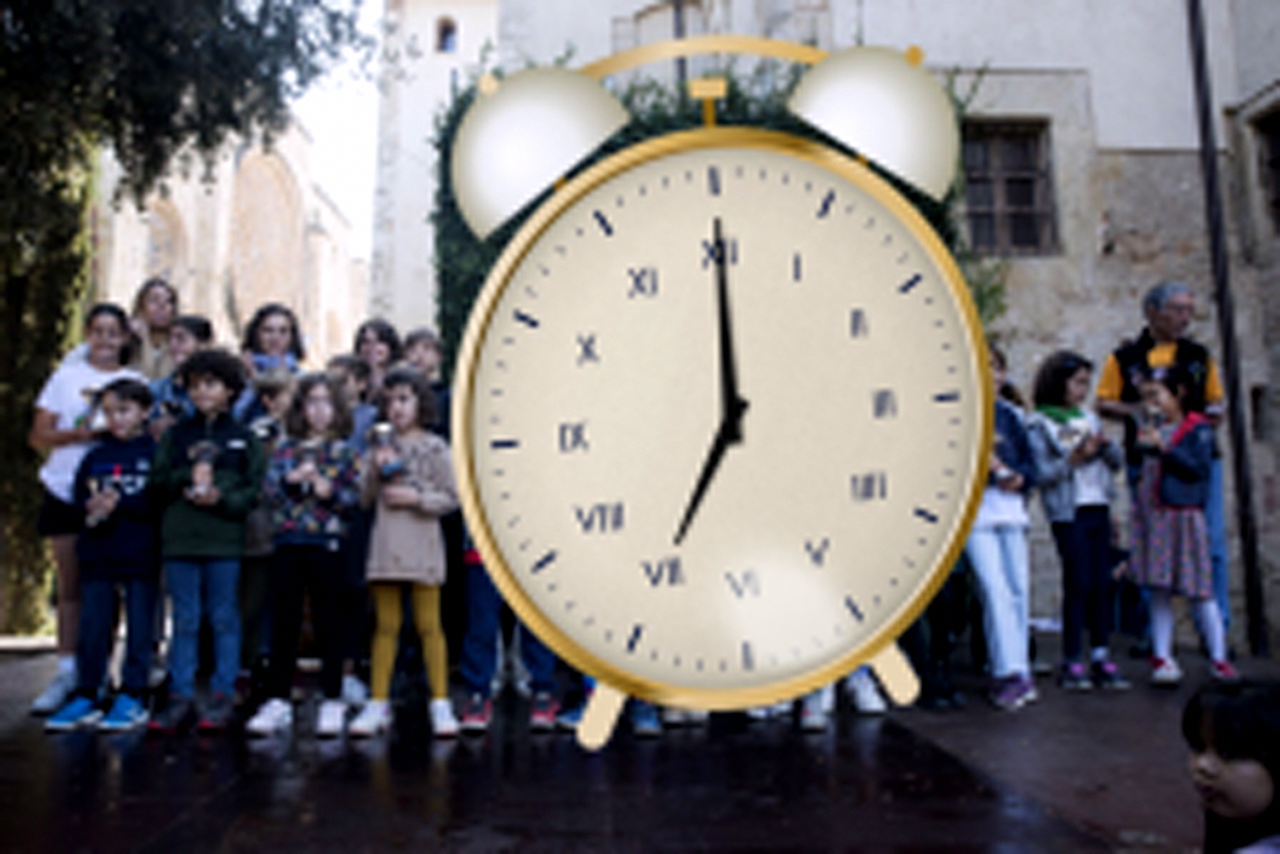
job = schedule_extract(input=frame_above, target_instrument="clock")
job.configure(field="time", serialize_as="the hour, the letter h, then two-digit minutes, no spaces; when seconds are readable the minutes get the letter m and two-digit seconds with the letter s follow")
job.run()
7h00
